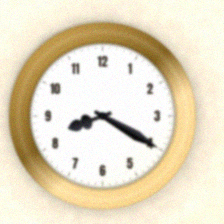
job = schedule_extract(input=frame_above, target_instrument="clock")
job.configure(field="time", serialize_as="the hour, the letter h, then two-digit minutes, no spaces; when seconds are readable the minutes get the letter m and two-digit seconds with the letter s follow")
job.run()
8h20
